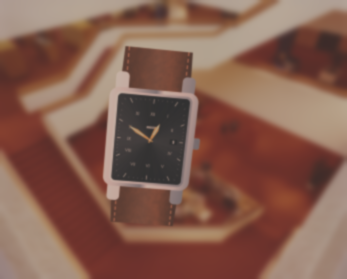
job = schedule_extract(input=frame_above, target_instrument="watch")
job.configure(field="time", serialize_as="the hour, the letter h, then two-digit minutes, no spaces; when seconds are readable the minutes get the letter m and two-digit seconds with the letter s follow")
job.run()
12h50
